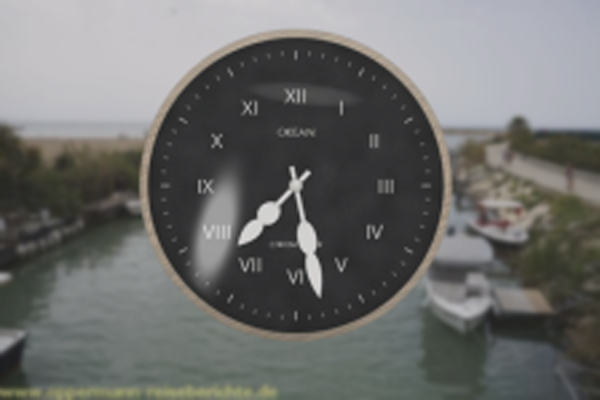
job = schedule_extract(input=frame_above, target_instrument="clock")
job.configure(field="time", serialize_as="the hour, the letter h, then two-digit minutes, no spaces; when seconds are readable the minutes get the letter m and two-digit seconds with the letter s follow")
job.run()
7h28
